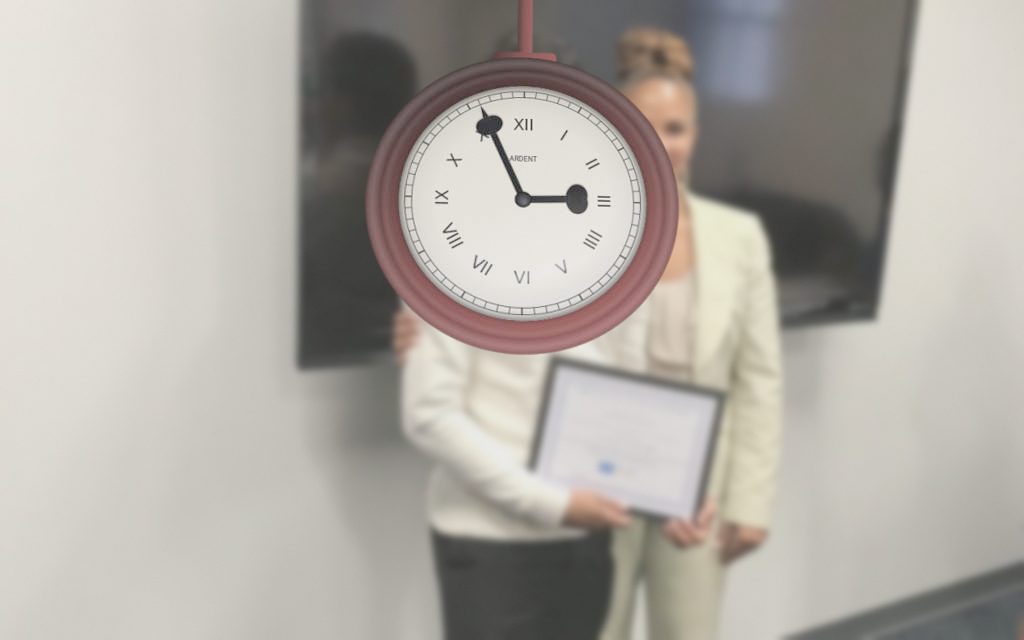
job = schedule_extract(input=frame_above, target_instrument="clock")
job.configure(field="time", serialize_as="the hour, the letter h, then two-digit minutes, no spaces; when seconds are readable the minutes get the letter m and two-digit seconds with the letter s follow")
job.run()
2h56
